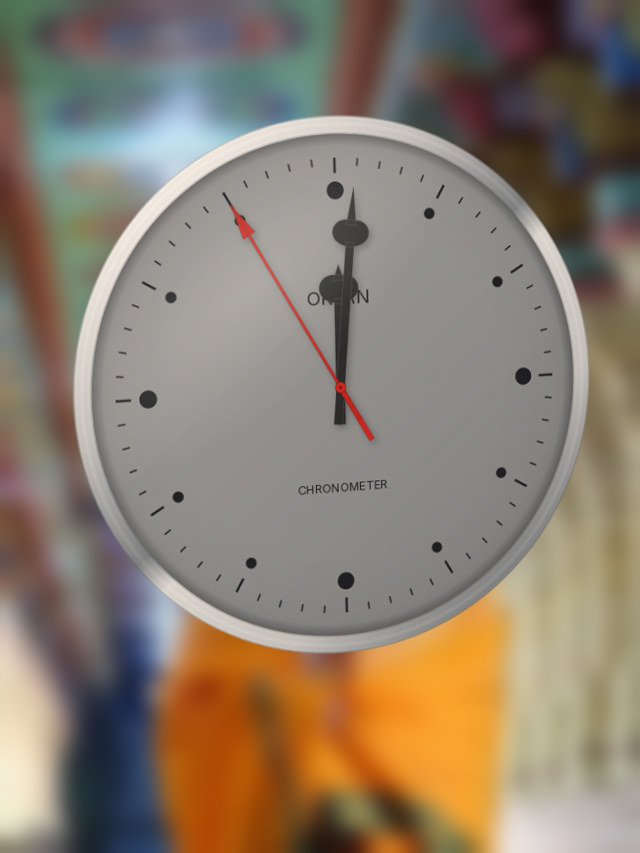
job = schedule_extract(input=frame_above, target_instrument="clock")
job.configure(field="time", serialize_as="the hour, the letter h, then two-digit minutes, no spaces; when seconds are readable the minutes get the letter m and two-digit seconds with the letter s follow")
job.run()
12h00m55s
